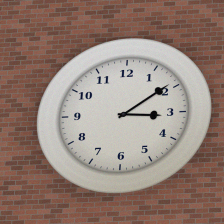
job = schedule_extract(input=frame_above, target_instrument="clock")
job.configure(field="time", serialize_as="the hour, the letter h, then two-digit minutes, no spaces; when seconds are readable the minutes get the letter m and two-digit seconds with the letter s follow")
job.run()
3h09
